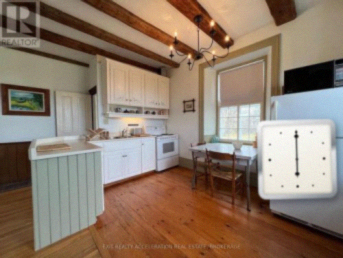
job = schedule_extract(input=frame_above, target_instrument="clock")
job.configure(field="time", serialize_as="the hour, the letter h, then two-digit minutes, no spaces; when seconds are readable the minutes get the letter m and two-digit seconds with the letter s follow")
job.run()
6h00
